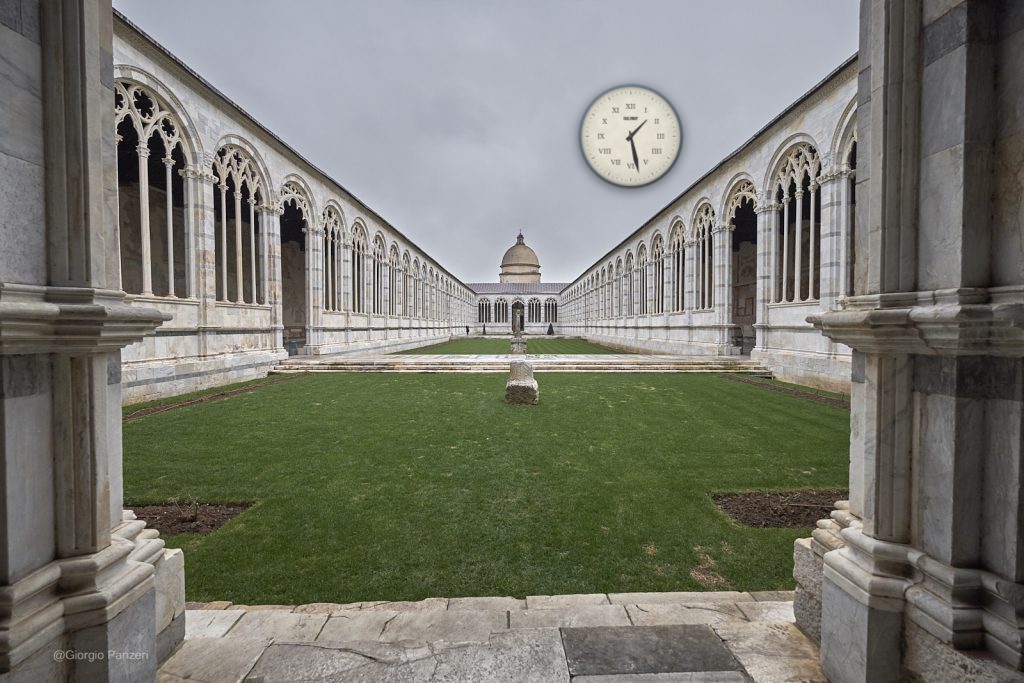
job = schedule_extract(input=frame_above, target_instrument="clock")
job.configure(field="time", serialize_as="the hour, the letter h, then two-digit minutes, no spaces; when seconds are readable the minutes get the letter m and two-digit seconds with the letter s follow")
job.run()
1h28
